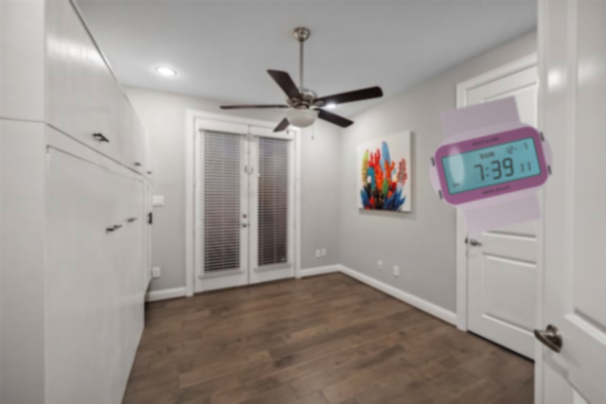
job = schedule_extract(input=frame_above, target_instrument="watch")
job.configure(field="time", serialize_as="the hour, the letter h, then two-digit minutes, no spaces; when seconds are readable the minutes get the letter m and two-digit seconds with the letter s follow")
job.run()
7h39
